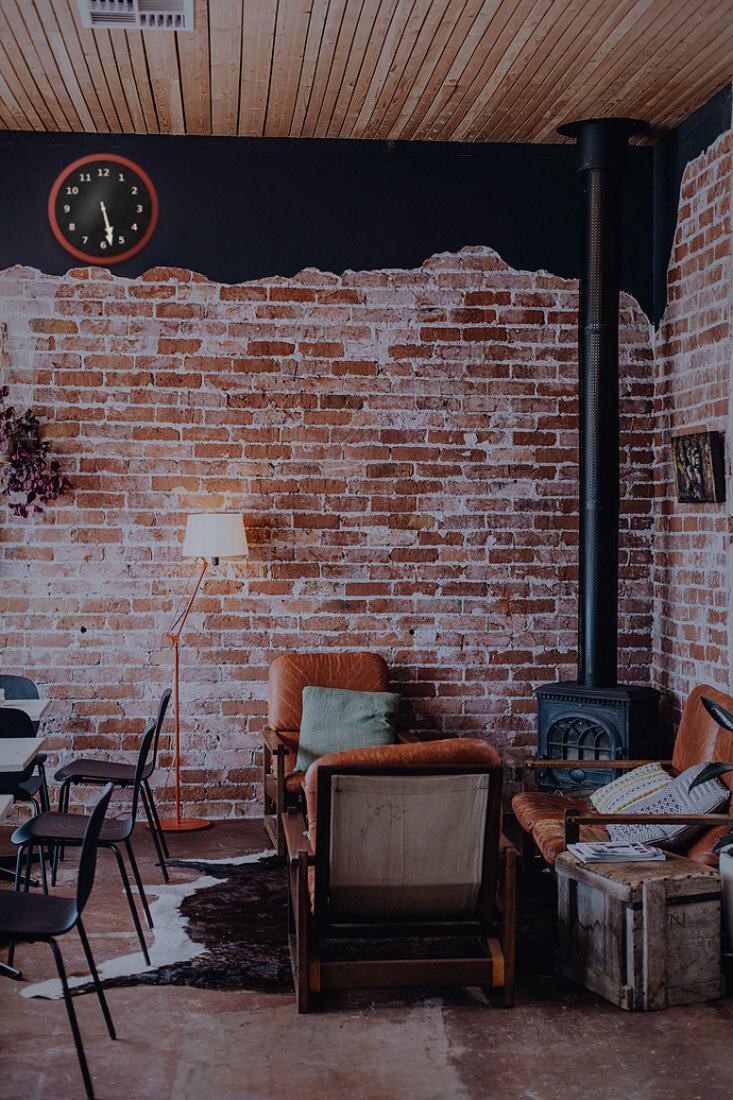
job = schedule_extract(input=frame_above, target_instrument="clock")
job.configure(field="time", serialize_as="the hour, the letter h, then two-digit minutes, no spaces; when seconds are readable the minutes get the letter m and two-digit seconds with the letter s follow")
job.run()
5h28
